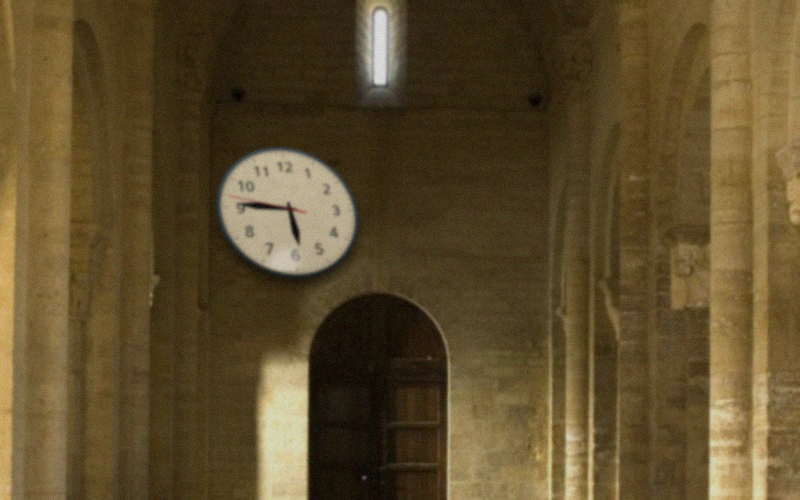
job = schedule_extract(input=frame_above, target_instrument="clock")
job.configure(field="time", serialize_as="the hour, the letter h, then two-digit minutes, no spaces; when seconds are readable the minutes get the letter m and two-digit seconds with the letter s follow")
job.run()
5h45m47s
